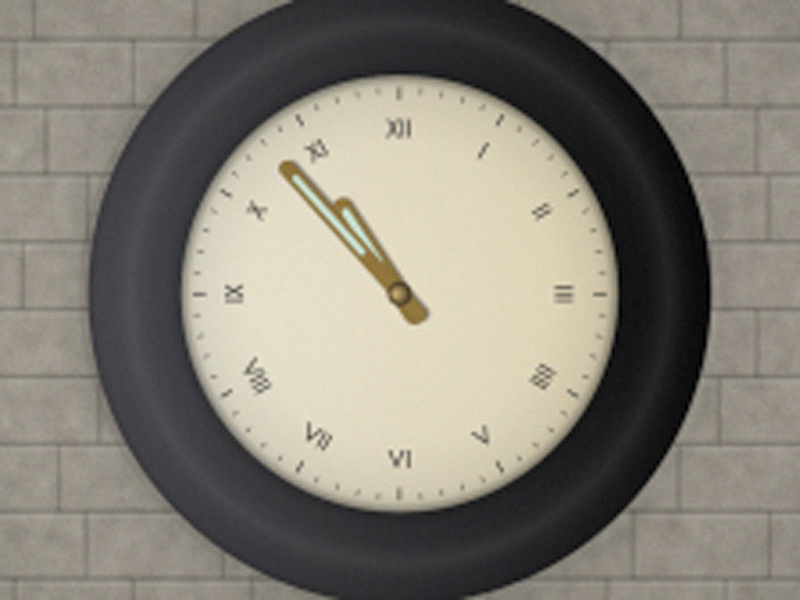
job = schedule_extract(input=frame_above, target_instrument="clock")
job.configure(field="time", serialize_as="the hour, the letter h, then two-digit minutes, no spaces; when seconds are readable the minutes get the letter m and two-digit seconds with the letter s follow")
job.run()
10h53
